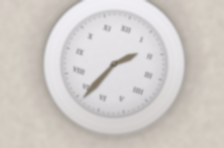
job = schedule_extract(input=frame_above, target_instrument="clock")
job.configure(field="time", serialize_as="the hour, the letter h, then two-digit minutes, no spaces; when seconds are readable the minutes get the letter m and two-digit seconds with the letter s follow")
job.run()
1h34
